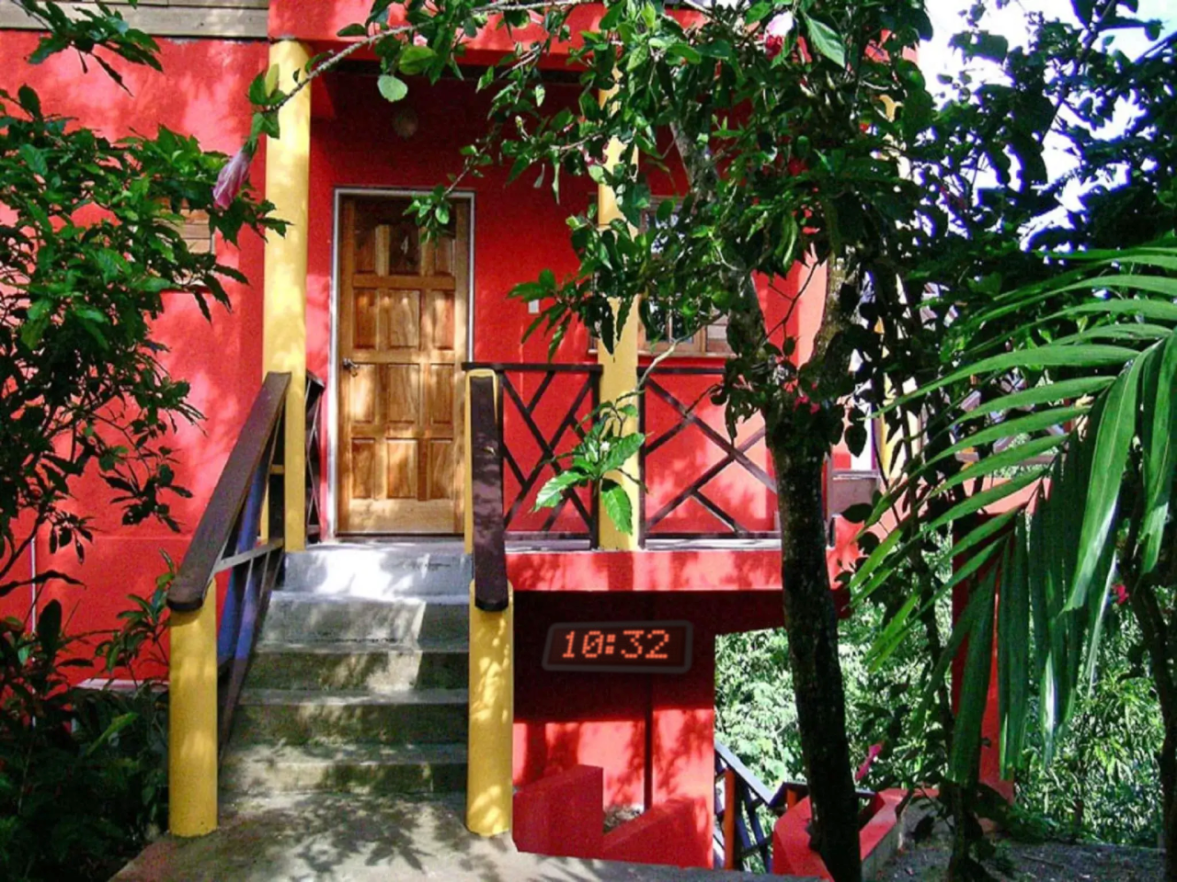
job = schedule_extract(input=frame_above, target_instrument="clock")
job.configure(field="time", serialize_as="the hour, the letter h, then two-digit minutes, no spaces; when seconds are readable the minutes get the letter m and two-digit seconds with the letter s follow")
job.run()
10h32
